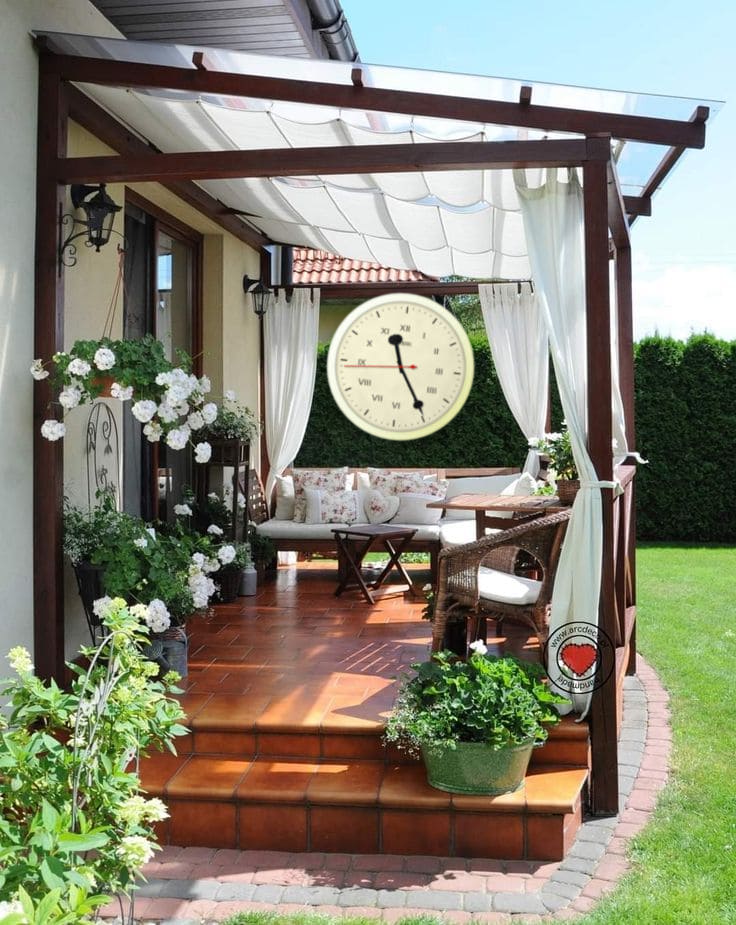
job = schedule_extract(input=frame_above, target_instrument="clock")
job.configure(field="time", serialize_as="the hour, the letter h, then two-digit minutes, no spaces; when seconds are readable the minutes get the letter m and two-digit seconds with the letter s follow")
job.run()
11h24m44s
